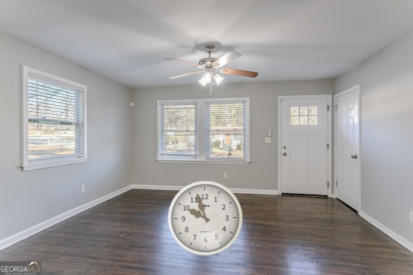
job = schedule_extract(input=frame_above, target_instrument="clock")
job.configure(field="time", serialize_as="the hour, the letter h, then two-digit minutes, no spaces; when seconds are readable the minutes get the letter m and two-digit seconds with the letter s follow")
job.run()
9h57
